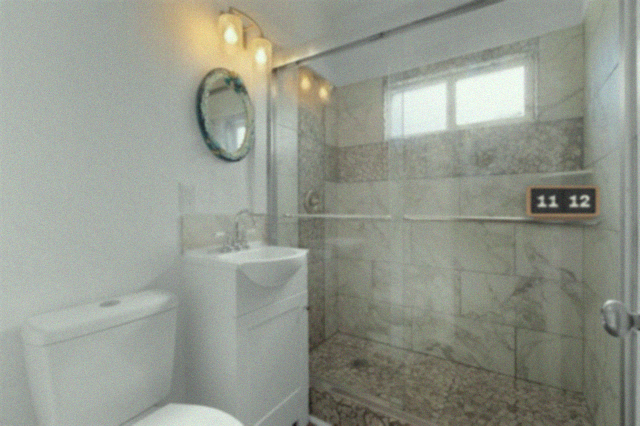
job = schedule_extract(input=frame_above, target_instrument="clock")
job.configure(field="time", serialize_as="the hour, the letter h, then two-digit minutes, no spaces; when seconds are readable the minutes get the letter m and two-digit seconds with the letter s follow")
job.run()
11h12
